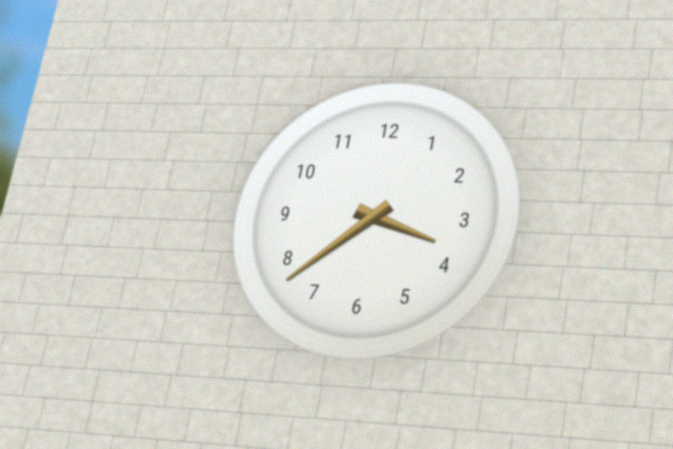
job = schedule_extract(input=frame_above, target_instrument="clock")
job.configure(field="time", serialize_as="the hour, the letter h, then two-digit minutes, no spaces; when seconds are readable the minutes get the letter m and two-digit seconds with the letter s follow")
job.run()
3h38
